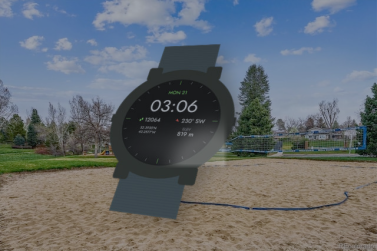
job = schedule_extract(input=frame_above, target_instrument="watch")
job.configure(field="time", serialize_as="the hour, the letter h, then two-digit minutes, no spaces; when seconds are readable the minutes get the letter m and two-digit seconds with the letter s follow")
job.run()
3h06
